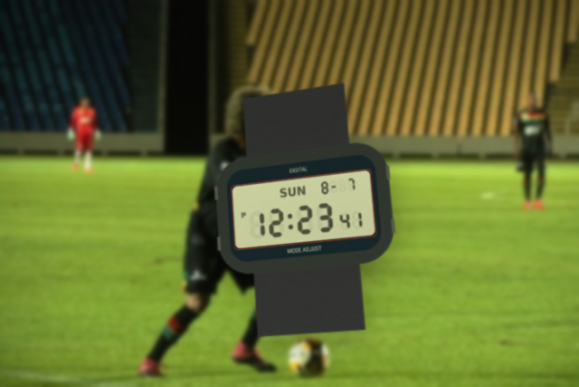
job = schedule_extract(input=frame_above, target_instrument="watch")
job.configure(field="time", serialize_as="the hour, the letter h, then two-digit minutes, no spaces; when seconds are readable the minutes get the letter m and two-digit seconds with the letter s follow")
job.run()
12h23m41s
